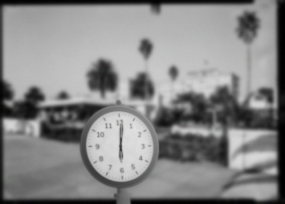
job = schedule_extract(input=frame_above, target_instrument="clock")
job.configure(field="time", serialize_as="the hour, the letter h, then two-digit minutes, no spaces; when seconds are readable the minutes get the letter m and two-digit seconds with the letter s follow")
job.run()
6h01
